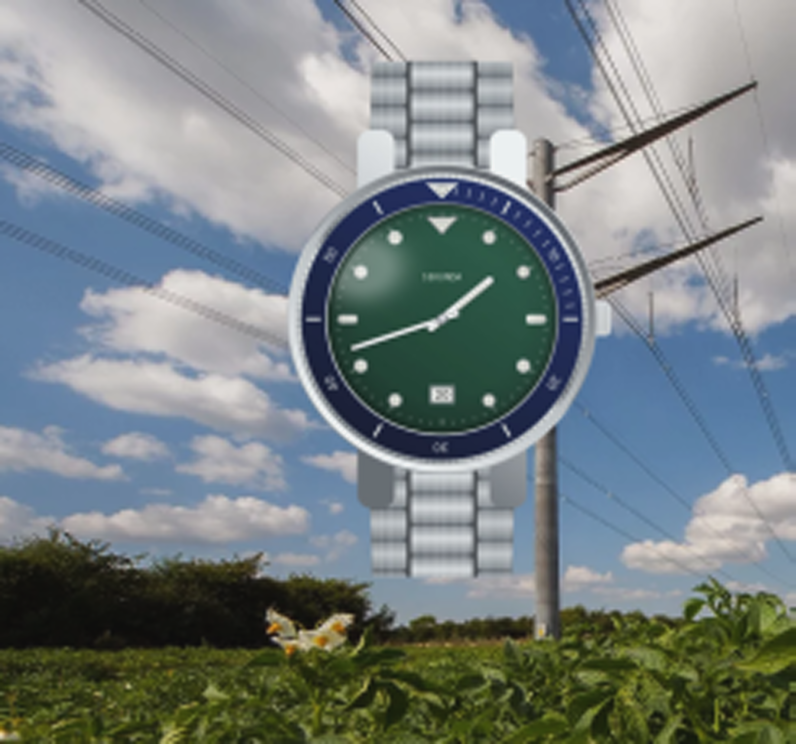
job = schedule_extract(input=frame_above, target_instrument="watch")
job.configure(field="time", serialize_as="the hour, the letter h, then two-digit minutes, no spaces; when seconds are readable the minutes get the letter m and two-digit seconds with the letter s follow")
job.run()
1h42
